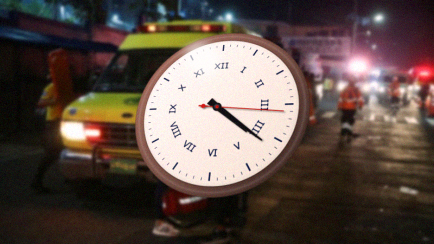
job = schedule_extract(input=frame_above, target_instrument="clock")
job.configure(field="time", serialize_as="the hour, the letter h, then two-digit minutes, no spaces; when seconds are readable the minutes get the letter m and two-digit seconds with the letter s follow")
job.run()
4h21m16s
